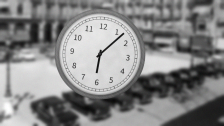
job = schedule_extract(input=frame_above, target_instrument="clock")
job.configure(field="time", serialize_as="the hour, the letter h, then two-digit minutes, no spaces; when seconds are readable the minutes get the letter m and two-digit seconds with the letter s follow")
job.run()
6h07
